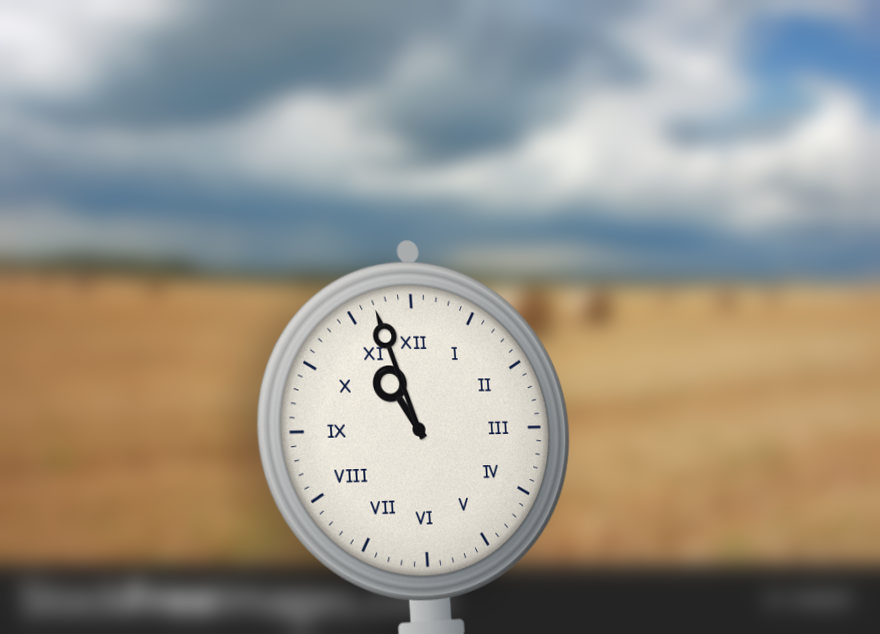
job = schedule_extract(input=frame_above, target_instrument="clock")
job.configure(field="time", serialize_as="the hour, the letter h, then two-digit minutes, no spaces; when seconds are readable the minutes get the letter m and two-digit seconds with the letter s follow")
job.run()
10h57
